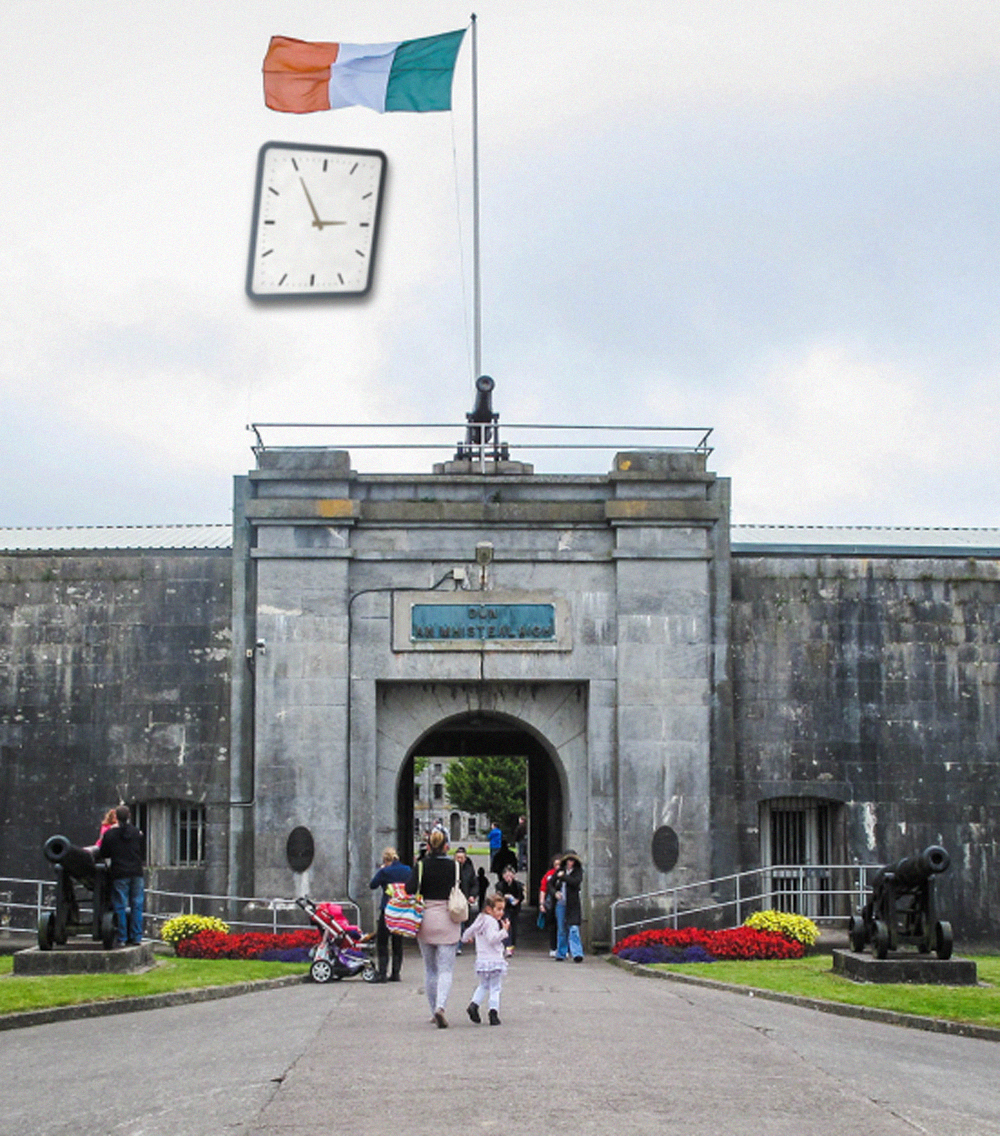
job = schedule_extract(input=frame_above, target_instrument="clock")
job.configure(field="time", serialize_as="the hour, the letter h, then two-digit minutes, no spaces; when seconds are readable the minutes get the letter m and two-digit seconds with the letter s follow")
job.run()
2h55
